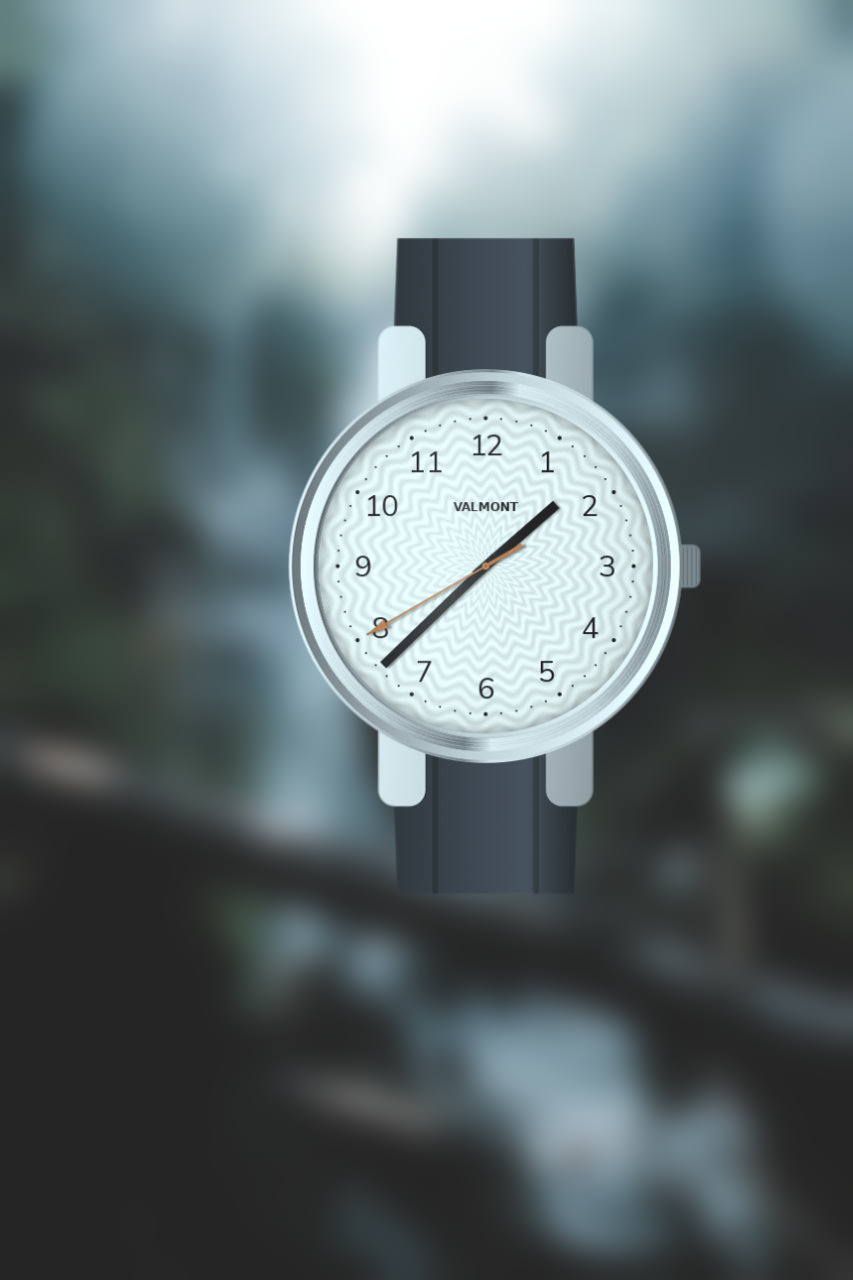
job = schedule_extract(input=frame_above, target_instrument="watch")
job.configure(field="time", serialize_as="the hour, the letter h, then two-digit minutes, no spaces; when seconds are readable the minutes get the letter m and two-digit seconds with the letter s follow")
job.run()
1h37m40s
